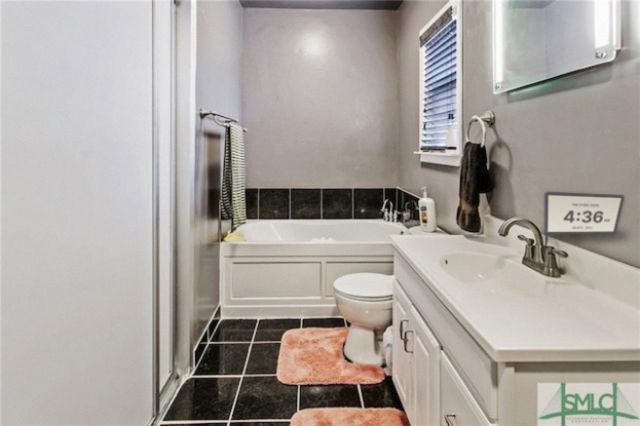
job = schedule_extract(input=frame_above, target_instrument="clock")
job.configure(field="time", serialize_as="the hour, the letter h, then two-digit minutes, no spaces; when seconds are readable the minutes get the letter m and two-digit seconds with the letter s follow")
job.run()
4h36
